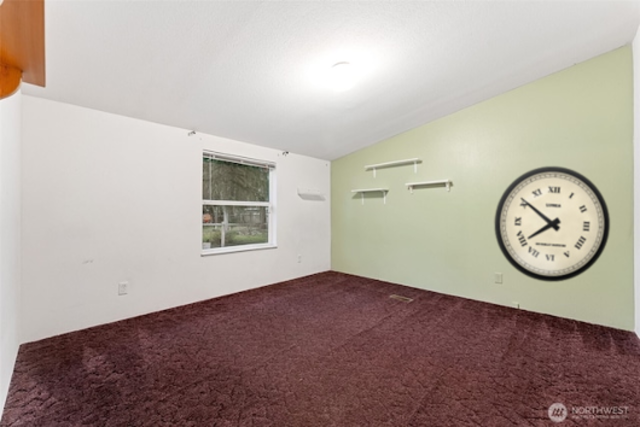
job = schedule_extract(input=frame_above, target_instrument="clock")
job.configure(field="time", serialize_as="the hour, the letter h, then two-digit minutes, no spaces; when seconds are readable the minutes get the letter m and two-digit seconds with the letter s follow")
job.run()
7h51
